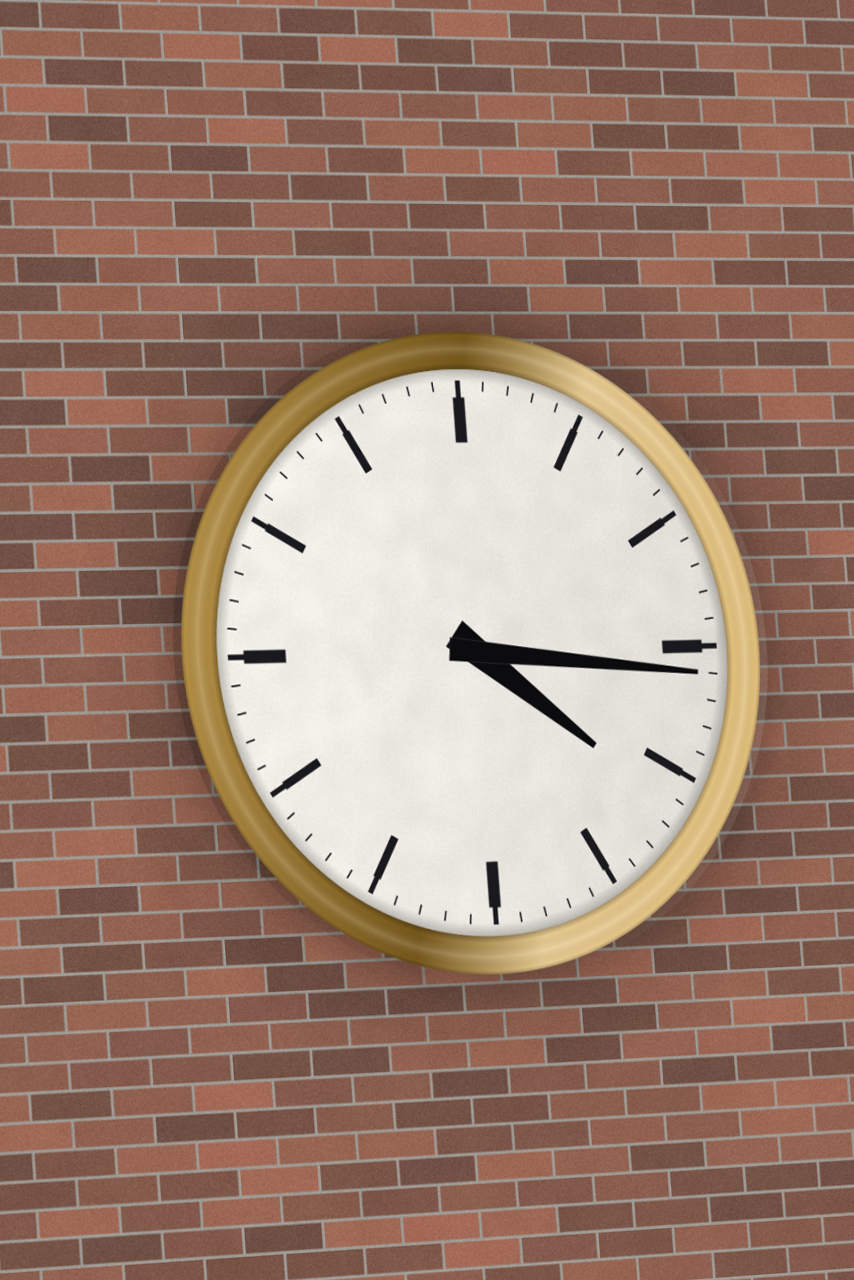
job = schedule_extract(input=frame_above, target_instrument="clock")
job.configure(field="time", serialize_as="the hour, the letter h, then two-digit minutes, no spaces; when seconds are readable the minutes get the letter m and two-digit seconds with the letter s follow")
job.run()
4h16
